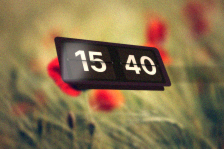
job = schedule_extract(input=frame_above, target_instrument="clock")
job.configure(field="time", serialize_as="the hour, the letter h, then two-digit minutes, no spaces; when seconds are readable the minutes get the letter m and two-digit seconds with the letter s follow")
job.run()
15h40
